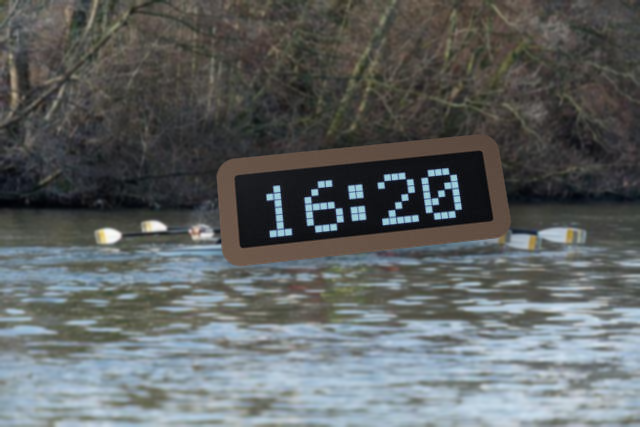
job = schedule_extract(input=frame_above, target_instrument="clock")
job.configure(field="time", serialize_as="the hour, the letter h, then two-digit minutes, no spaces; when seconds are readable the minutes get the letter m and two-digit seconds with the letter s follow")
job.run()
16h20
